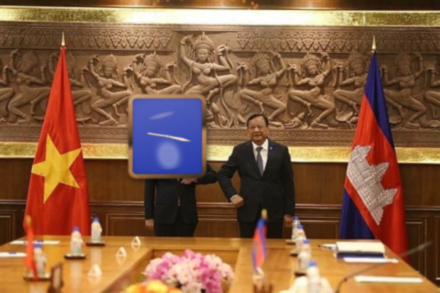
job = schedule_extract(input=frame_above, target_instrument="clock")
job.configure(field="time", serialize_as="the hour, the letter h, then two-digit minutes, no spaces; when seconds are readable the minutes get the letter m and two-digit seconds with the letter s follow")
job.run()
9h17
